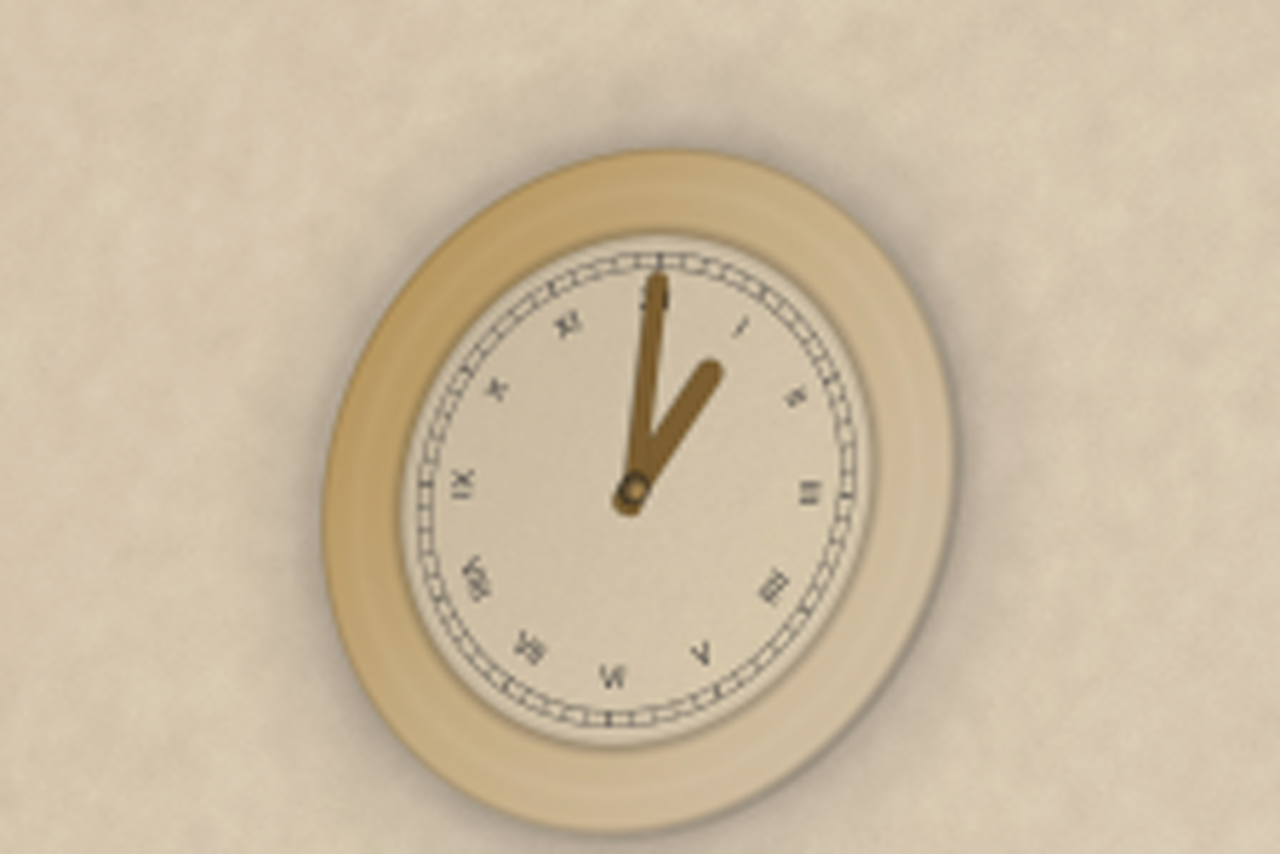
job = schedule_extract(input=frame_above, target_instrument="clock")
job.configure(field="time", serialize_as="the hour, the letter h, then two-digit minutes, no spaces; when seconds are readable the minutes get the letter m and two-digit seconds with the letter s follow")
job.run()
1h00
